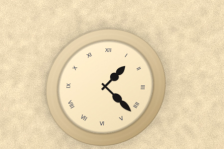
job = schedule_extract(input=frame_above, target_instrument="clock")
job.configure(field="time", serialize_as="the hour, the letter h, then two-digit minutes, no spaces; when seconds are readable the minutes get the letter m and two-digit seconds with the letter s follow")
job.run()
1h22
